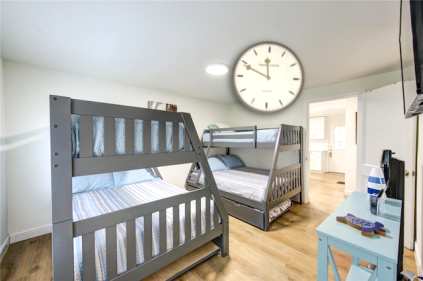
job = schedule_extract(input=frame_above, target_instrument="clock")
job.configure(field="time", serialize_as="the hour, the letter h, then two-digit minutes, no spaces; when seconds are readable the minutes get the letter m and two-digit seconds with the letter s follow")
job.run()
11h49
